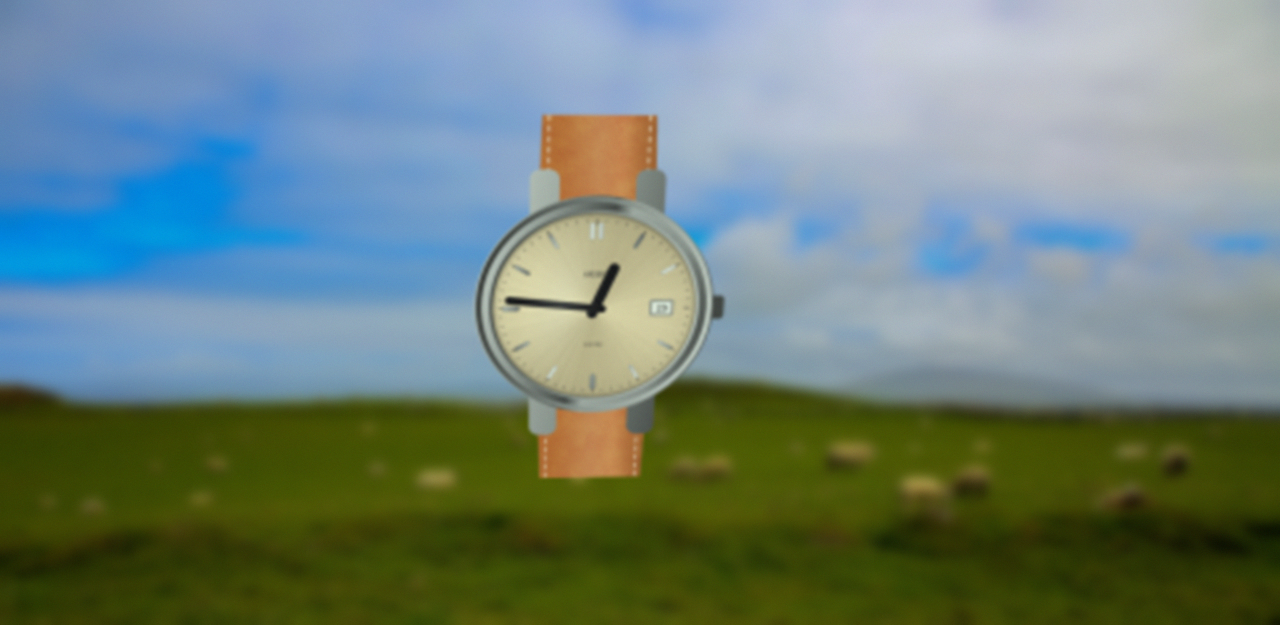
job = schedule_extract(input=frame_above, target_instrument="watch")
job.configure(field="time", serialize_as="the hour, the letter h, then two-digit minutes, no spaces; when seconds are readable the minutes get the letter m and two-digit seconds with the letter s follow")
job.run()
12h46
